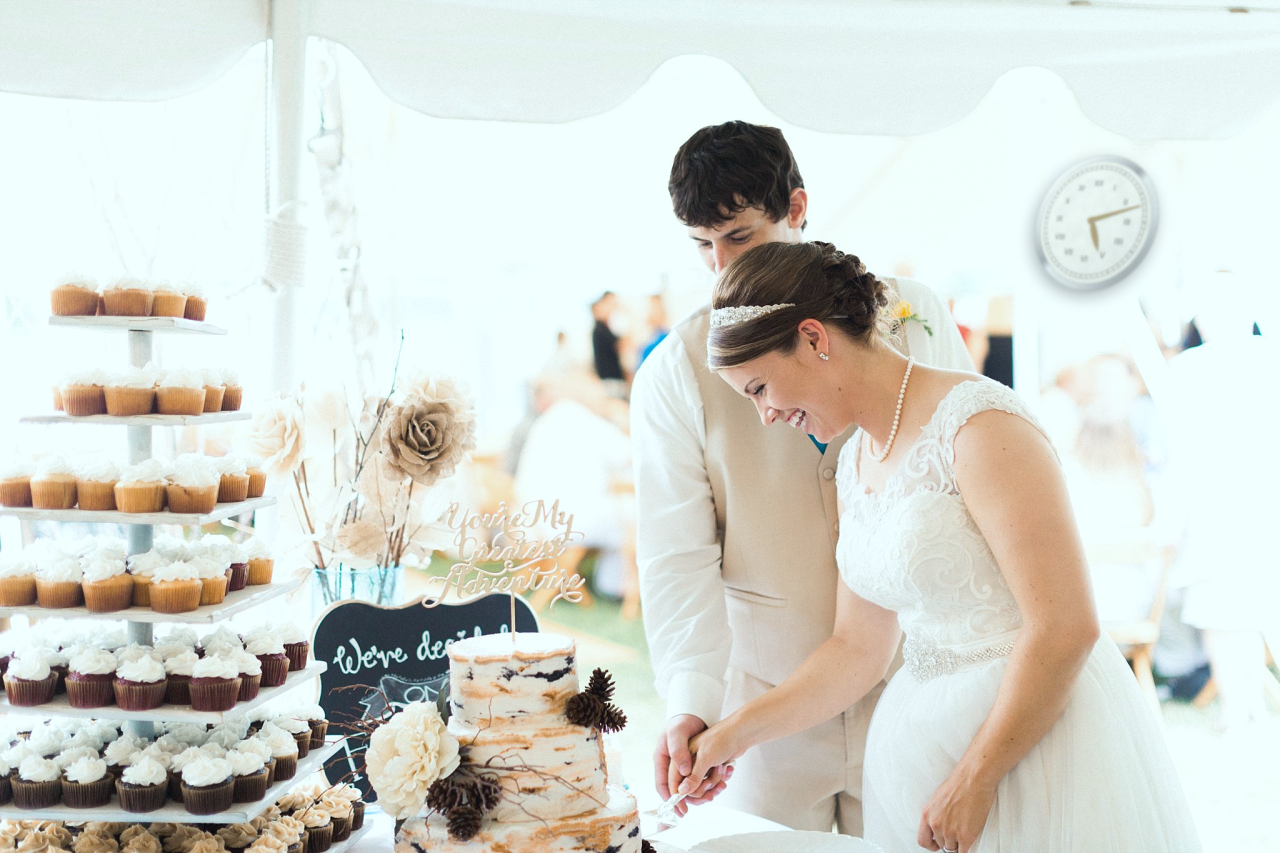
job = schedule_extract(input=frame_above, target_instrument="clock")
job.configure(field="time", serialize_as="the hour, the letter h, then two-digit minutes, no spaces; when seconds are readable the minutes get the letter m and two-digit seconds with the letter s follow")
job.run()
5h12
